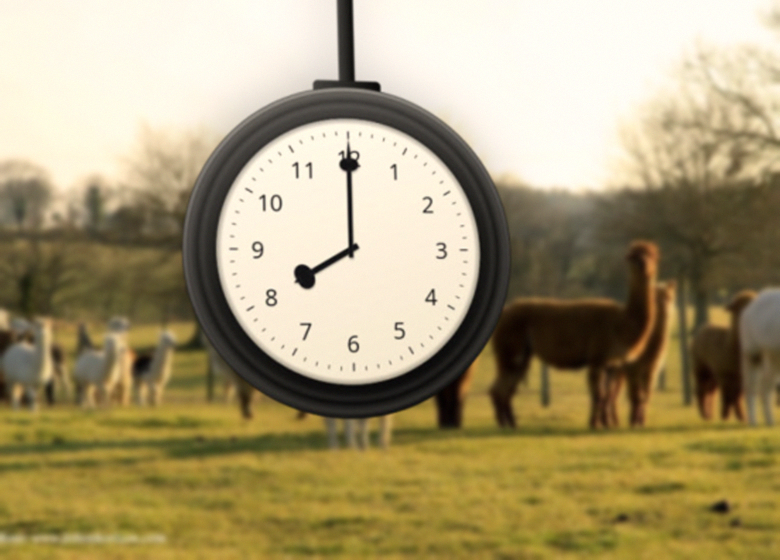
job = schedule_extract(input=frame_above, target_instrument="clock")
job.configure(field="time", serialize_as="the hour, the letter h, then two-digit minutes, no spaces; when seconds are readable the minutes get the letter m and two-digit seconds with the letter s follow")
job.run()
8h00
